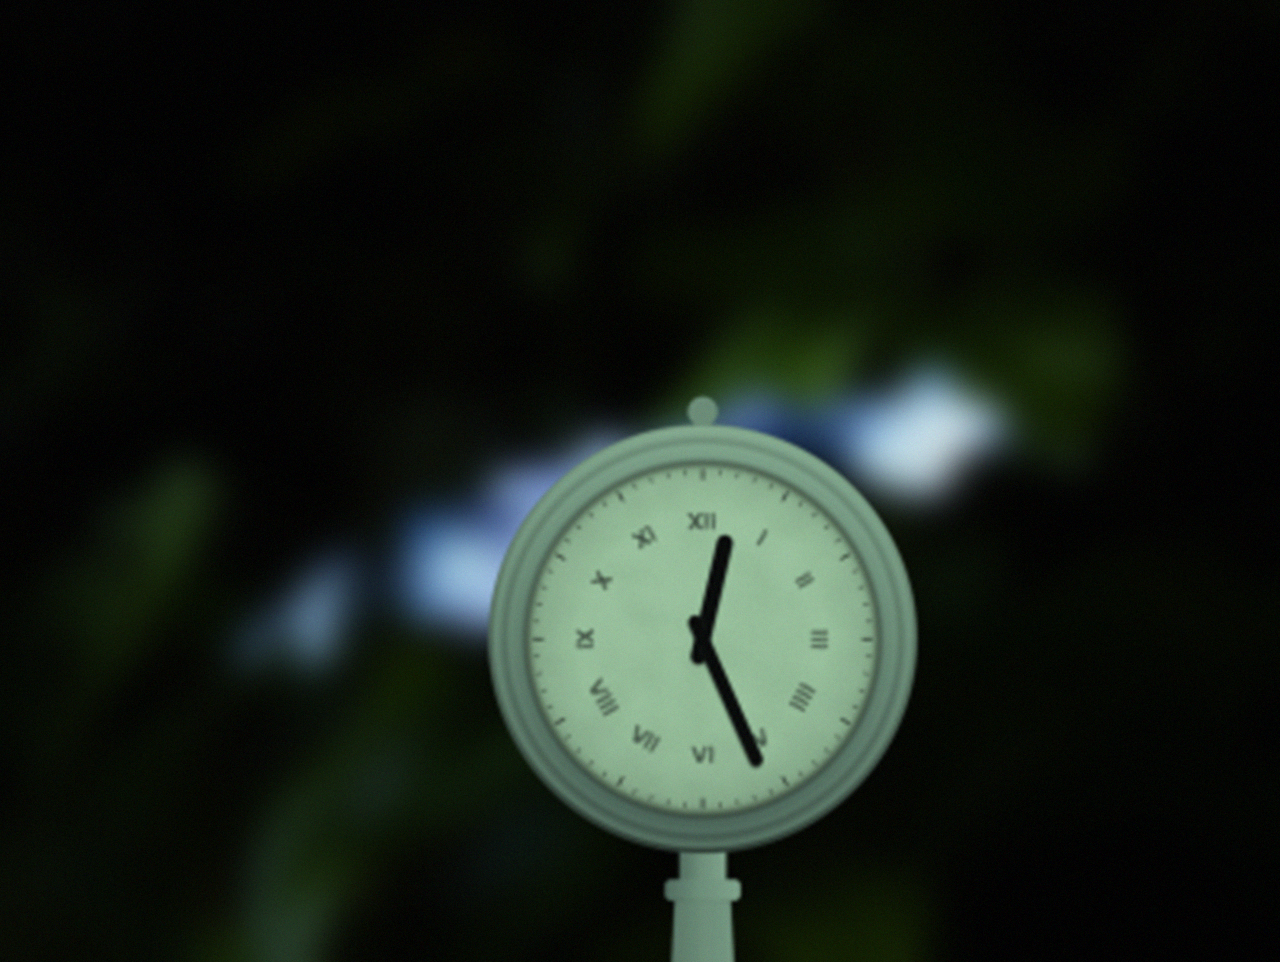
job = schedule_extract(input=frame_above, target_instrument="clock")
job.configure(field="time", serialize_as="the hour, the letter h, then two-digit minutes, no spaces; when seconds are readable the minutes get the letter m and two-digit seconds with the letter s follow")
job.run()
12h26
